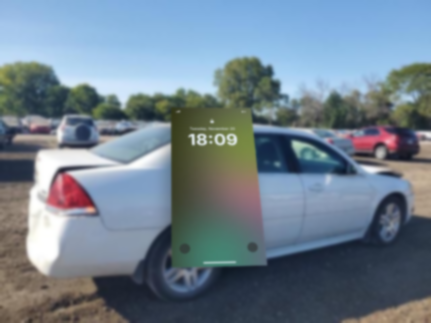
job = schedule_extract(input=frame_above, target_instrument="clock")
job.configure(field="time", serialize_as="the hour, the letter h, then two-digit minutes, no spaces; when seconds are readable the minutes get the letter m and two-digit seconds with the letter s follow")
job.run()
18h09
